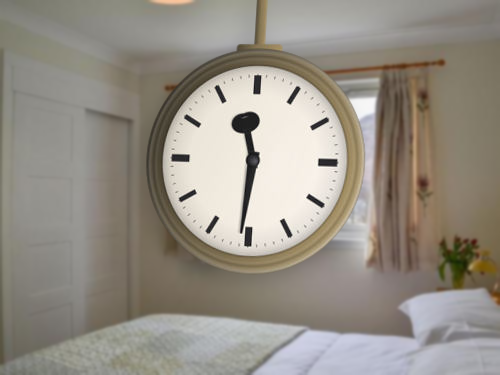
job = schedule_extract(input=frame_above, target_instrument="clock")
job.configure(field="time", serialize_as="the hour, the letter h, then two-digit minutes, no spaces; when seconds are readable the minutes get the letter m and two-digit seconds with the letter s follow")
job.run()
11h31
